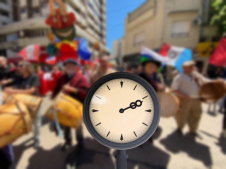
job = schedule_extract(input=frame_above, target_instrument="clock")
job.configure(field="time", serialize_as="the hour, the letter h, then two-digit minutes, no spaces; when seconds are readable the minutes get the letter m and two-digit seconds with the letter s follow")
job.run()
2h11
